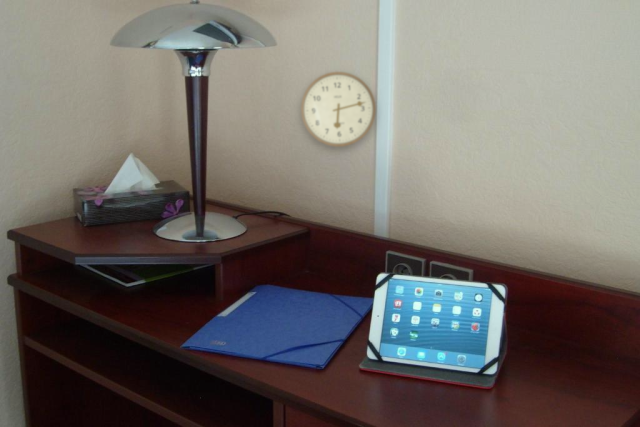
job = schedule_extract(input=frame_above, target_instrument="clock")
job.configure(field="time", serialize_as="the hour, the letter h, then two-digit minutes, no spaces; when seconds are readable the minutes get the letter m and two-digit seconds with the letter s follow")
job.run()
6h13
